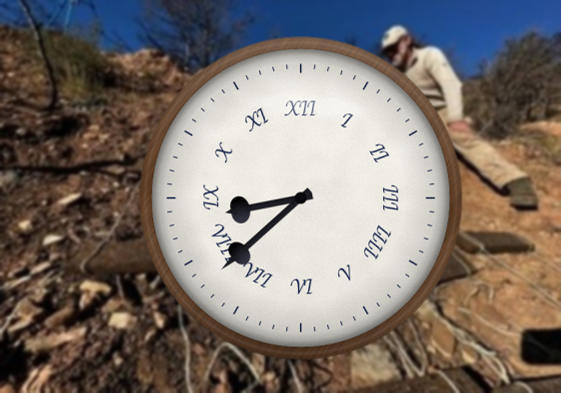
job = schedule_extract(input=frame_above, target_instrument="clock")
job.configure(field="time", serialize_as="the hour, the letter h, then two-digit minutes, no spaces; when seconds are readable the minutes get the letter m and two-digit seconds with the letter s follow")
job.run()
8h38
